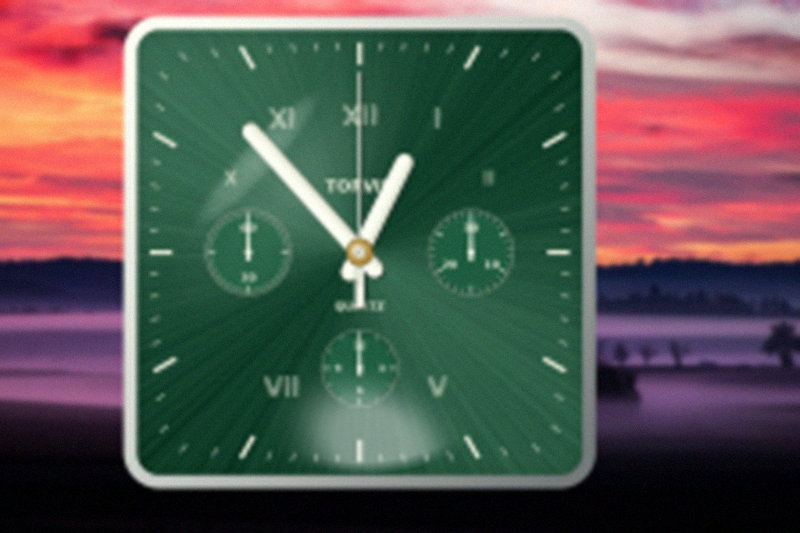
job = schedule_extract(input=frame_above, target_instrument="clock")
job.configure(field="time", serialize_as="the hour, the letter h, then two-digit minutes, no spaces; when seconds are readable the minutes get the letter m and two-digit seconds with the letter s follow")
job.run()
12h53
